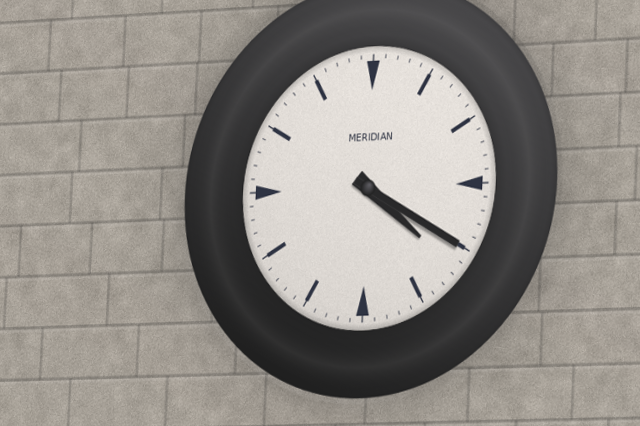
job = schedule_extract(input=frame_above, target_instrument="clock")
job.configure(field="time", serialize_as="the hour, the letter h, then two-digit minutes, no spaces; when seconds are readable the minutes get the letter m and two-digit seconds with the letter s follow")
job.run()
4h20
